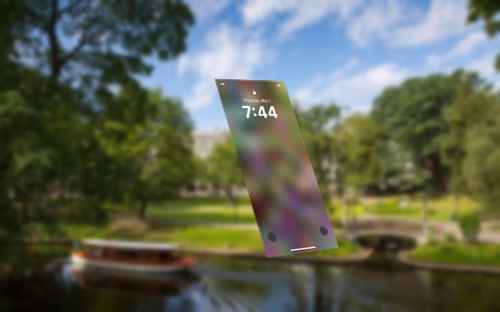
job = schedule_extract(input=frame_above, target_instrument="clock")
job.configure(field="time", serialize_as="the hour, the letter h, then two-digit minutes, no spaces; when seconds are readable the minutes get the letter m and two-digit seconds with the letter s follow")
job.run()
7h44
